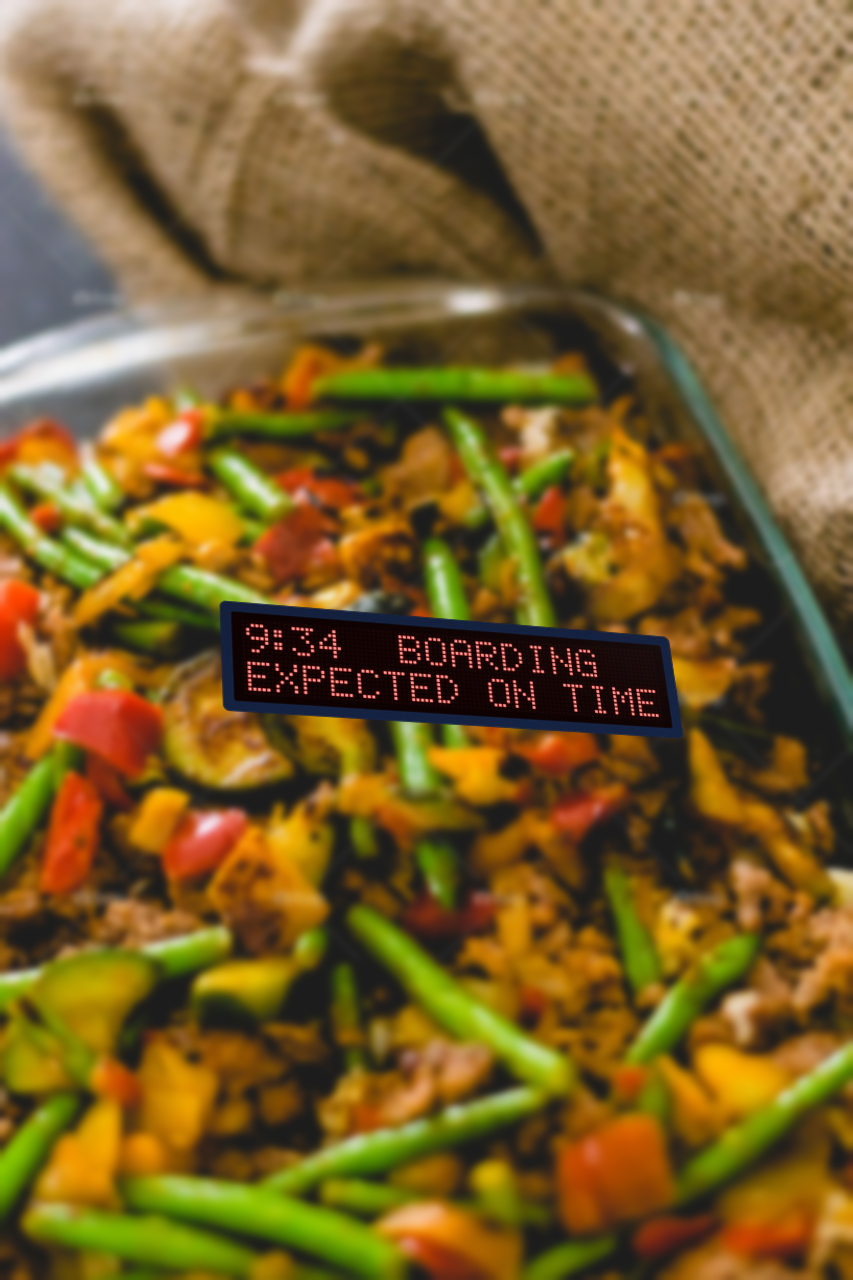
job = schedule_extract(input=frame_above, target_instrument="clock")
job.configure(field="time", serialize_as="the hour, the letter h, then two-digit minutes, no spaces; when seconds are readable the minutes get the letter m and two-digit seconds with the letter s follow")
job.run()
9h34
